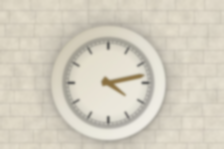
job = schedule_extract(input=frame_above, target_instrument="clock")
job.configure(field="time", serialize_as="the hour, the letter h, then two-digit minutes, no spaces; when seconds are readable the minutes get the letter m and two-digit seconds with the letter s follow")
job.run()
4h13
